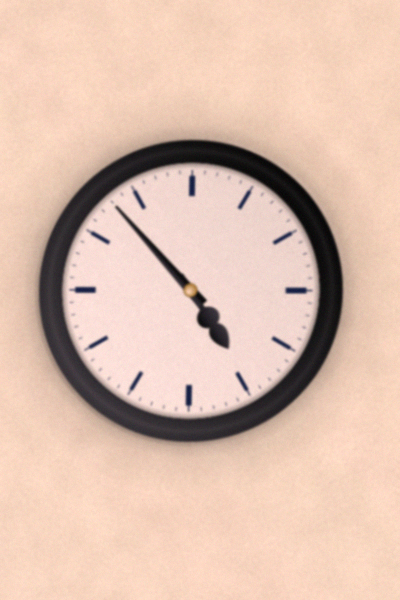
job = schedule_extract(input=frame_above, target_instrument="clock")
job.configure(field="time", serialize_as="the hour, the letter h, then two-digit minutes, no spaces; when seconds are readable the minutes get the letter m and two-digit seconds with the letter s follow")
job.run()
4h53
